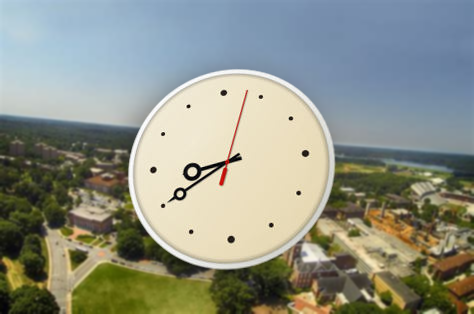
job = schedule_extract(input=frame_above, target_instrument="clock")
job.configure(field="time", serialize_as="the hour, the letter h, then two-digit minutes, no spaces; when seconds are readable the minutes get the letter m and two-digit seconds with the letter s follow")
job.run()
8h40m03s
